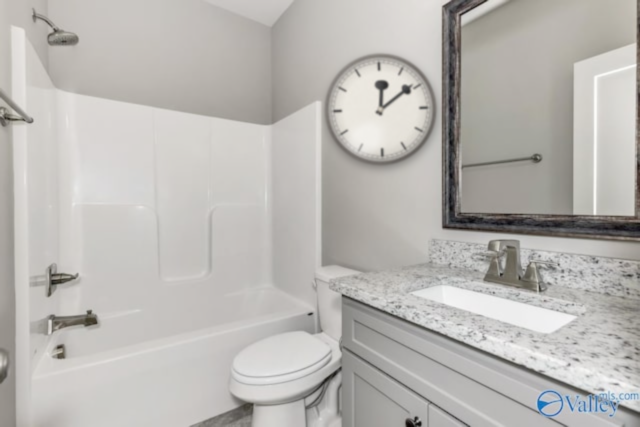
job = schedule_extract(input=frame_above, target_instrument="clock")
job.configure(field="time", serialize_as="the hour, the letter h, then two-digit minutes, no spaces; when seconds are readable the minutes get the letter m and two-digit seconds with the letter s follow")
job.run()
12h09
